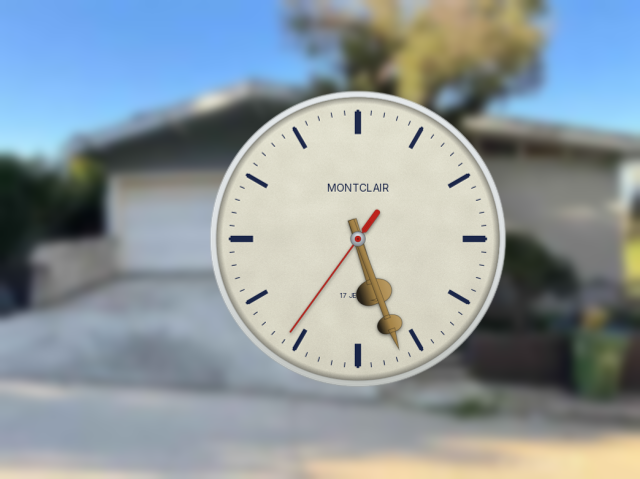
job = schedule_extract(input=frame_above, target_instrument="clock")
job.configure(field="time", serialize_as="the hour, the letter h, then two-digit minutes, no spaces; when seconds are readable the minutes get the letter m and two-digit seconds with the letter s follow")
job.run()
5h26m36s
